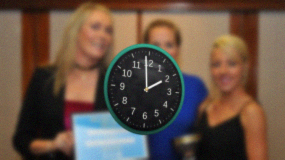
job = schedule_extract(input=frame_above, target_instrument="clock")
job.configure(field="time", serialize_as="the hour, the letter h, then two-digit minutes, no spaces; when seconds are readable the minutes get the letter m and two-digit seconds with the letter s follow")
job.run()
1h59
